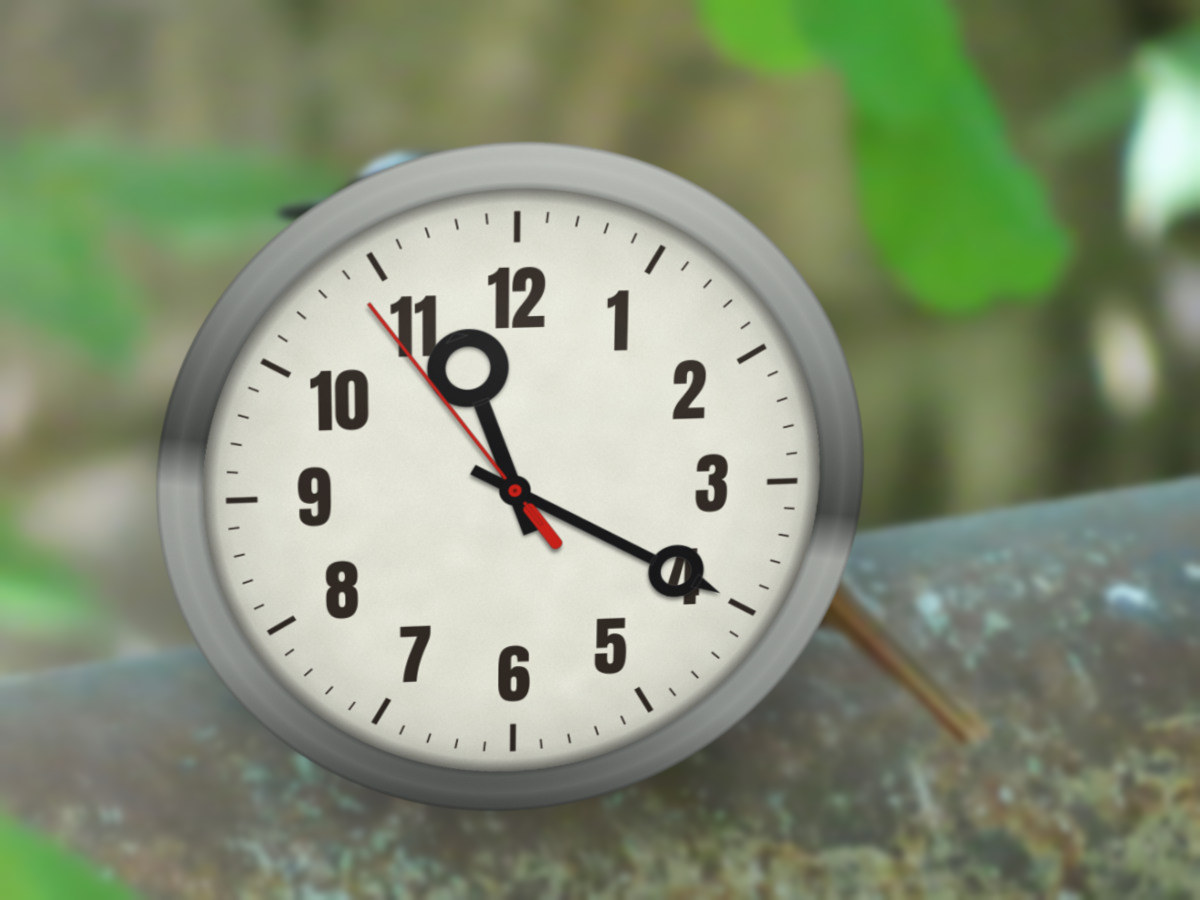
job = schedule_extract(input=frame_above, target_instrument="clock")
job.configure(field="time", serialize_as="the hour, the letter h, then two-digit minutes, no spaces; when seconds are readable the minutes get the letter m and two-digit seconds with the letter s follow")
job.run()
11h19m54s
